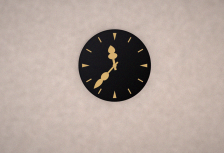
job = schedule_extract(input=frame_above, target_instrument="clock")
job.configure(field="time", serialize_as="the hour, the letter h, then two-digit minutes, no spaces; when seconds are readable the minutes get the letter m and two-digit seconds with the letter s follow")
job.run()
11h37
